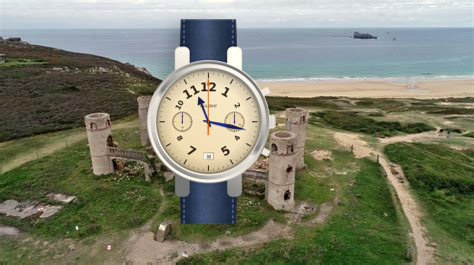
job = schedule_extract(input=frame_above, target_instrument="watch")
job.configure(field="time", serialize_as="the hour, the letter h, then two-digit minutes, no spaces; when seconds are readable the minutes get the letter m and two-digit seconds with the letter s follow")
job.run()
11h17
